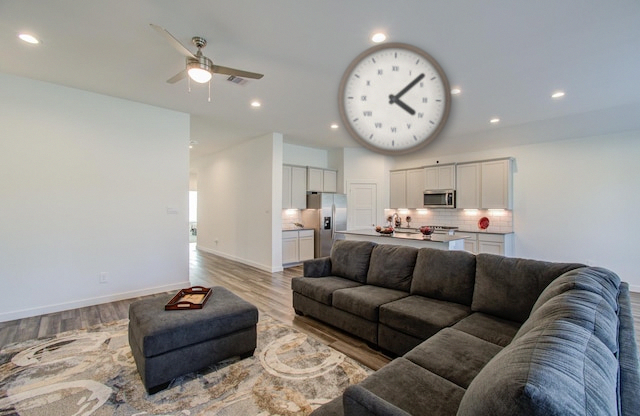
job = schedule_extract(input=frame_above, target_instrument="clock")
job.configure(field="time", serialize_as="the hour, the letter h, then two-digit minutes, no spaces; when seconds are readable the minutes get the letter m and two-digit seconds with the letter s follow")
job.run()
4h08
